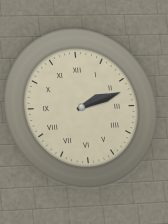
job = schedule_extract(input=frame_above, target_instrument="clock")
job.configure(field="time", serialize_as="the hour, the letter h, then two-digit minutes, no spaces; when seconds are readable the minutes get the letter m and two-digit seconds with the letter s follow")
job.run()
2h12
